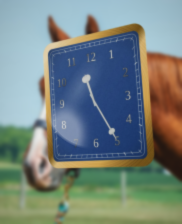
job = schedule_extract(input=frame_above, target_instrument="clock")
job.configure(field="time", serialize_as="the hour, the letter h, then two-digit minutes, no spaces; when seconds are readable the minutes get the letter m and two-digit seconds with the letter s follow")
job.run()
11h25
